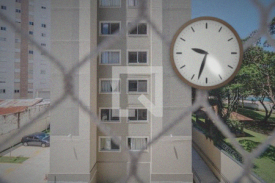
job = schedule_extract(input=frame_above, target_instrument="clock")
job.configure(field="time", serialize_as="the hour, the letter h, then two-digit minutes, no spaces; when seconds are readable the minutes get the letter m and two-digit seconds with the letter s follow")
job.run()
9h33
